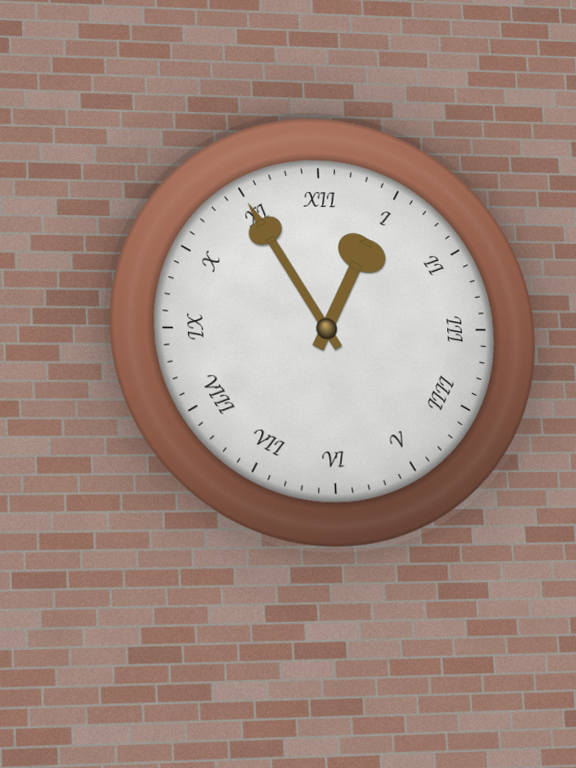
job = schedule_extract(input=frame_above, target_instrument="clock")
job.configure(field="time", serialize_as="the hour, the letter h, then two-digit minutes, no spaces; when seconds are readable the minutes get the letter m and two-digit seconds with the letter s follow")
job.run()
12h55
